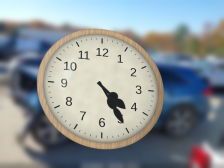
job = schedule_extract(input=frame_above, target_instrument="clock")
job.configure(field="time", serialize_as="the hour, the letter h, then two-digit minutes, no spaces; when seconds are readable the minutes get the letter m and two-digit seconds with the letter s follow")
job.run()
4h25
